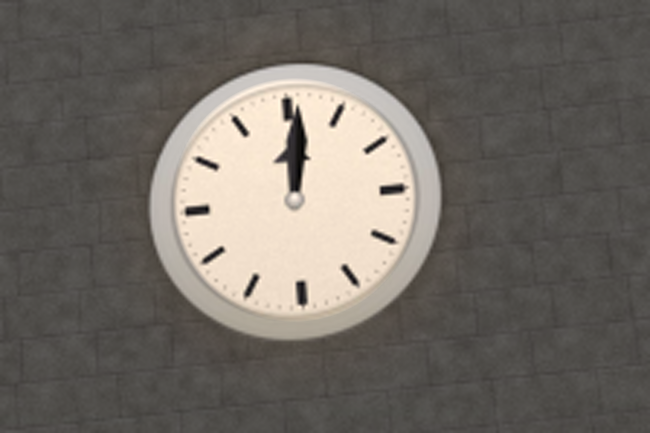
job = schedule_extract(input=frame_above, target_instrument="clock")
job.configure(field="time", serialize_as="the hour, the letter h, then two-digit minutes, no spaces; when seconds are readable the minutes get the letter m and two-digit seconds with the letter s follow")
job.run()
12h01
